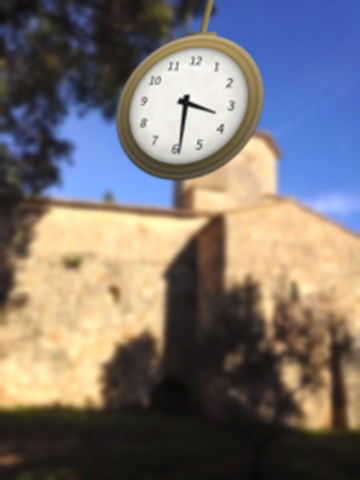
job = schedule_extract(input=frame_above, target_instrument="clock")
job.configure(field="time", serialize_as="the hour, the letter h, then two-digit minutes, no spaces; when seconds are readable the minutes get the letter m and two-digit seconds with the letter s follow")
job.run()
3h29
